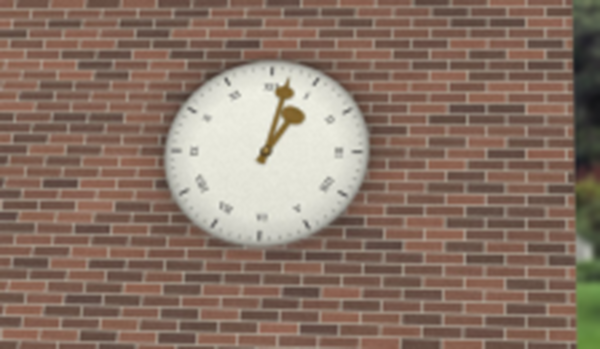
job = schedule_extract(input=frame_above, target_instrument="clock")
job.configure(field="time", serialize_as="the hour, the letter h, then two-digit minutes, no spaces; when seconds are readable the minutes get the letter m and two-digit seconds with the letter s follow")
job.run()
1h02
